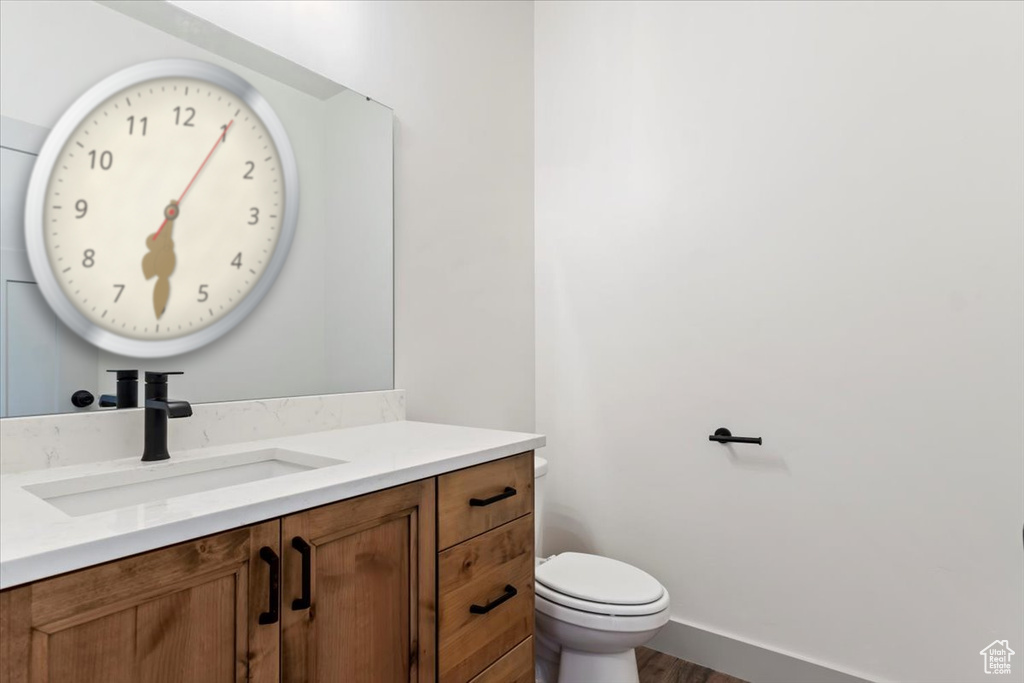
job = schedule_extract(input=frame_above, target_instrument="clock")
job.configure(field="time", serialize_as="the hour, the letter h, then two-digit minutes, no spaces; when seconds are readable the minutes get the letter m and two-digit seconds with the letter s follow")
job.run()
6h30m05s
